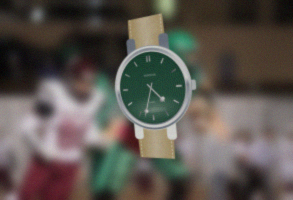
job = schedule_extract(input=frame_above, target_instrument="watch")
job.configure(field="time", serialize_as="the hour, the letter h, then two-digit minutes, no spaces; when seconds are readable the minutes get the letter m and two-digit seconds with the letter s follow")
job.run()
4h33
